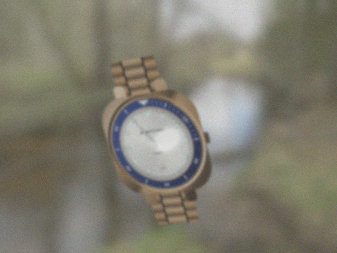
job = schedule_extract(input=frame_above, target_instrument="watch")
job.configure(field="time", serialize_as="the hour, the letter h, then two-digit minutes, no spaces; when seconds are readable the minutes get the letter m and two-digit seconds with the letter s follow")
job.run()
10h55
